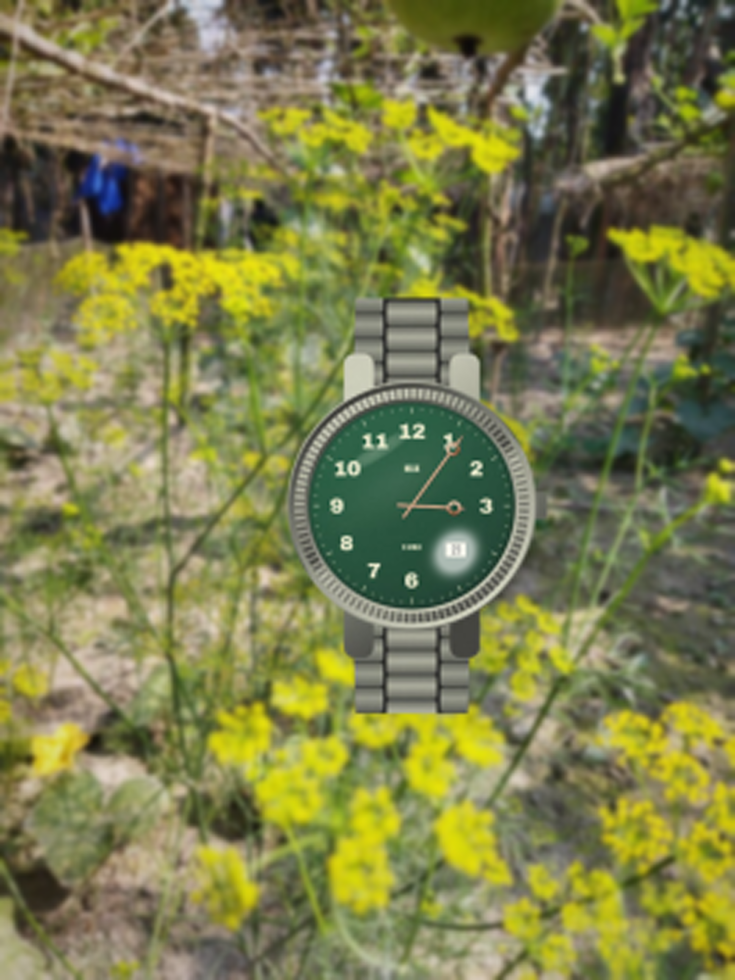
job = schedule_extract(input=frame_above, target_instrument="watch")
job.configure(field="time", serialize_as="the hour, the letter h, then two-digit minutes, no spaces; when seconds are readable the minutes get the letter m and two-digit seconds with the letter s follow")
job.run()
3h06
